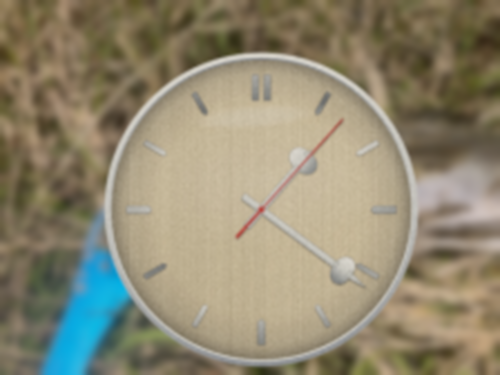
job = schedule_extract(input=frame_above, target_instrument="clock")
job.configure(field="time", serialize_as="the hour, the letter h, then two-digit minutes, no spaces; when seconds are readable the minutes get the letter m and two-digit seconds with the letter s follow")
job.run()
1h21m07s
